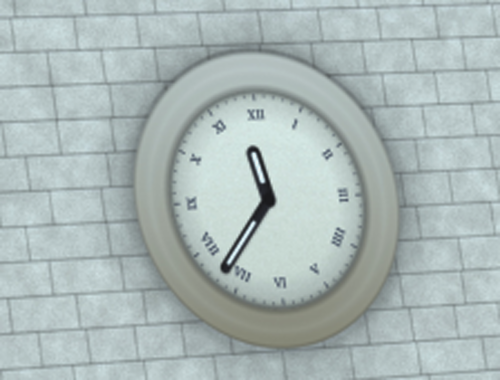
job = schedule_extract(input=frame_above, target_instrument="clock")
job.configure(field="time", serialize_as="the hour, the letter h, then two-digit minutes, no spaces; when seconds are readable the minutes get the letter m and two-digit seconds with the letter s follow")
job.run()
11h37
